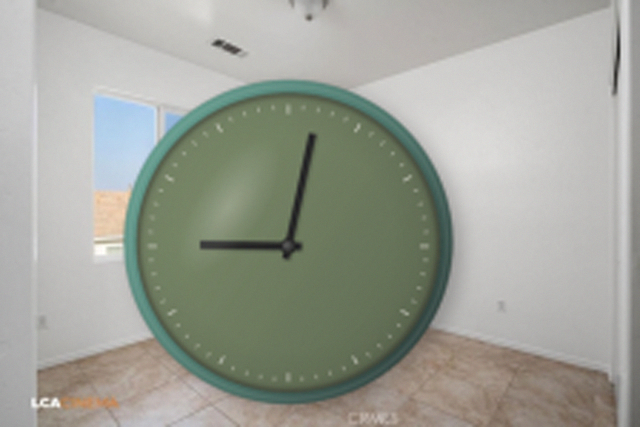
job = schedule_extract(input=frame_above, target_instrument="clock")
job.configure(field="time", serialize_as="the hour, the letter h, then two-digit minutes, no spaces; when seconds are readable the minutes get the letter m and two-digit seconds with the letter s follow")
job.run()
9h02
